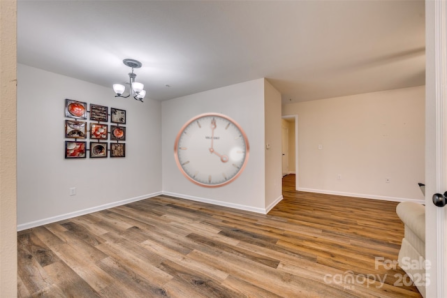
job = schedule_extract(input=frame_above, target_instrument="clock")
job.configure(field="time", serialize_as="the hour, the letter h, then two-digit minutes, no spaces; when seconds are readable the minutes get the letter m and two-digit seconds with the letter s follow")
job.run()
4h00
